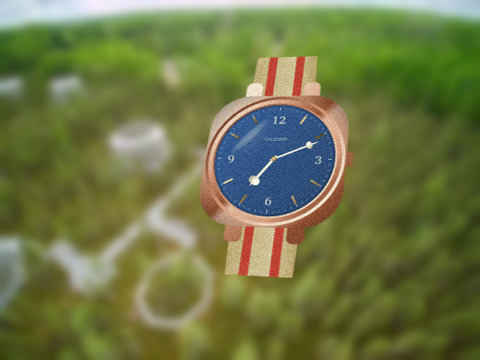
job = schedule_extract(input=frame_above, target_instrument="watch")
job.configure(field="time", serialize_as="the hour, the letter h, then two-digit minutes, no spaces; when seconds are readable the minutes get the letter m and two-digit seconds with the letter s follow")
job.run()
7h11
